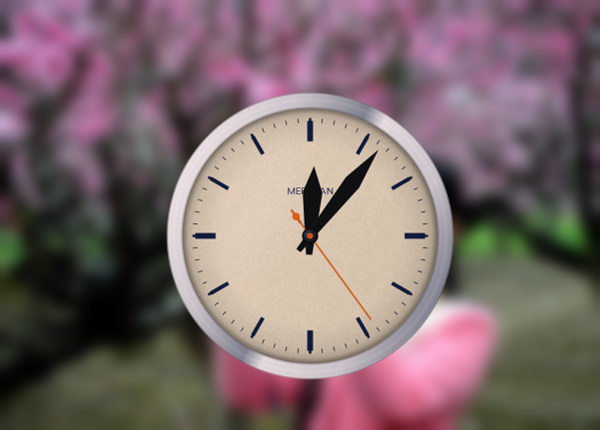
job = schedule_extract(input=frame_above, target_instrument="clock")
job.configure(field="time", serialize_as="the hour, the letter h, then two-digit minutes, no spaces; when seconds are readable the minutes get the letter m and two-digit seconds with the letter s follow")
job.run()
12h06m24s
